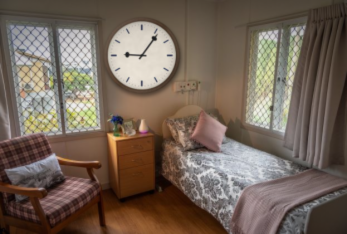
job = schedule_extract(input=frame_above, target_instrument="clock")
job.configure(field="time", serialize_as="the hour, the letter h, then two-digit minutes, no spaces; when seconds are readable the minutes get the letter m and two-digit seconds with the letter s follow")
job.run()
9h06
